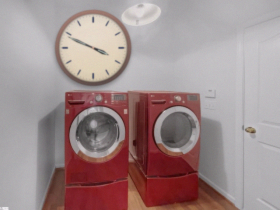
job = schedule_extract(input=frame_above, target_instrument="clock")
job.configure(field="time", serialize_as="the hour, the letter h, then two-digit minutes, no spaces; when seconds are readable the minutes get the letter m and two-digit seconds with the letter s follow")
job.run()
3h49
